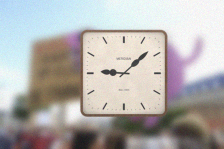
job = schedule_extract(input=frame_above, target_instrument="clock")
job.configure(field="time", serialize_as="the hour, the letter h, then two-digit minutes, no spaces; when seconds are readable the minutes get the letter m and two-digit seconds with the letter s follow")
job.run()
9h08
